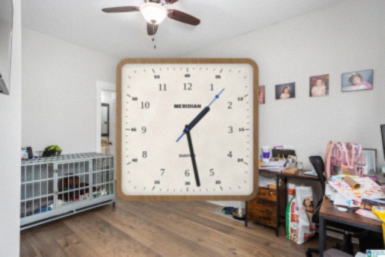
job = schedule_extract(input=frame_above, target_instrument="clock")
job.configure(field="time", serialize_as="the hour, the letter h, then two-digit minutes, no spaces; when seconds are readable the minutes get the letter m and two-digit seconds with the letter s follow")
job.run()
1h28m07s
